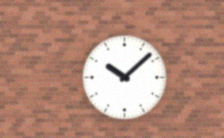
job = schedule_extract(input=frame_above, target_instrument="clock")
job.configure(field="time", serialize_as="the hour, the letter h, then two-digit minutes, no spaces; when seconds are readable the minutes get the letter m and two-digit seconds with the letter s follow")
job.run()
10h08
